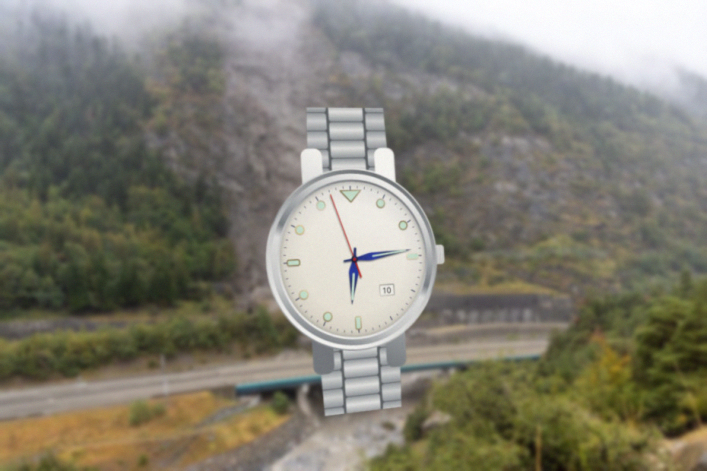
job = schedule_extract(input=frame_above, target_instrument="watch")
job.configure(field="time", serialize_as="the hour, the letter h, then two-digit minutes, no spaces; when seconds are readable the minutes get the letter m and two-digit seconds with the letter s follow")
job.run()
6h13m57s
